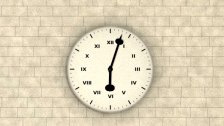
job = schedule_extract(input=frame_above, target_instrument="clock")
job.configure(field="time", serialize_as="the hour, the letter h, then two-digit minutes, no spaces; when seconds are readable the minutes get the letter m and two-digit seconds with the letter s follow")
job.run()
6h03
